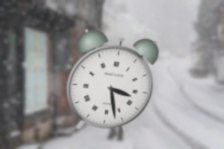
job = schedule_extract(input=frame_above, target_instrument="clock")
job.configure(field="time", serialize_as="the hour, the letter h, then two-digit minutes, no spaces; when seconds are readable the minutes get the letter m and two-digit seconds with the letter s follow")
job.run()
3h27
